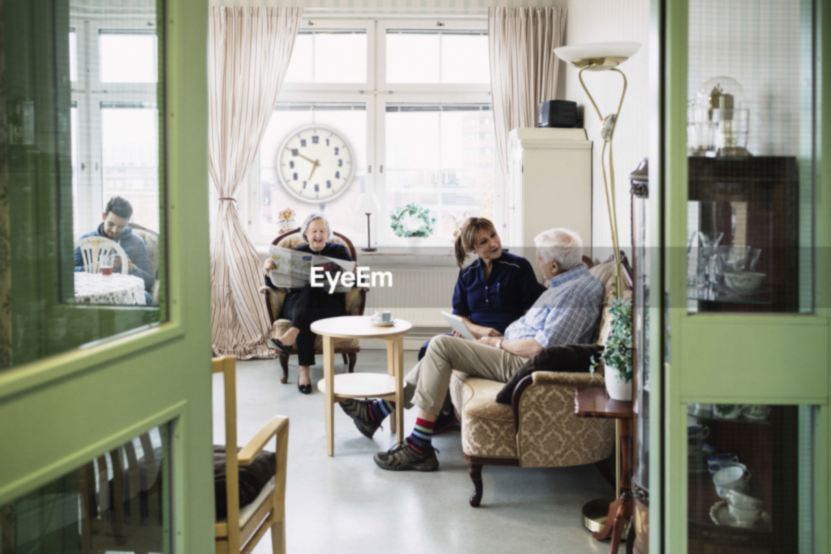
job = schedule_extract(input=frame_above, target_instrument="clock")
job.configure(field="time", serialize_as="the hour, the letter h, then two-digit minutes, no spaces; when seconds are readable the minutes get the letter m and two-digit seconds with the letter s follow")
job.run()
6h50
